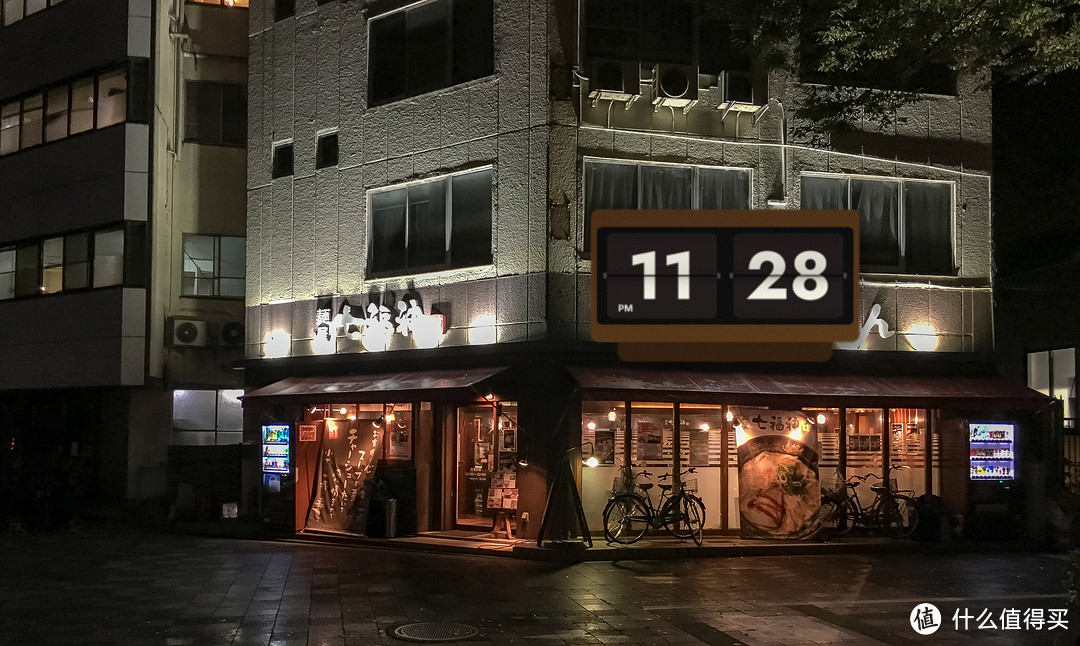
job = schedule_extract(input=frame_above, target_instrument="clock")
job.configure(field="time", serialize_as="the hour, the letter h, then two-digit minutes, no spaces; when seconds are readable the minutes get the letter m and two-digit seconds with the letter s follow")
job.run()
11h28
